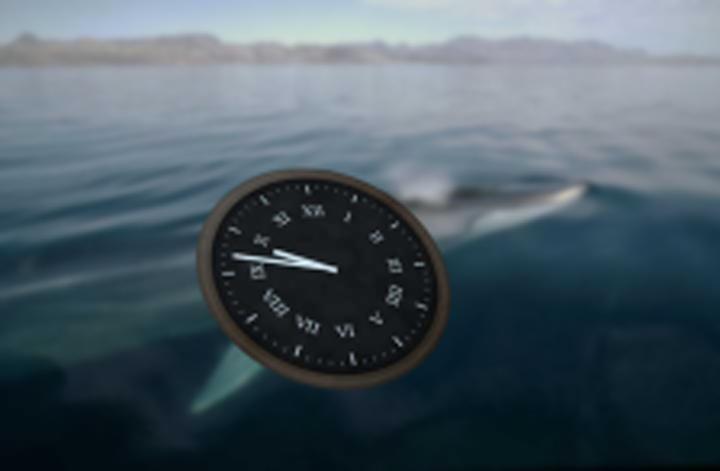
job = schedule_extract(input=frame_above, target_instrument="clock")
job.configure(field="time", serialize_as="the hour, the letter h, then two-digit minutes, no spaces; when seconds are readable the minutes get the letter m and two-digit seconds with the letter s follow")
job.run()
9h47
